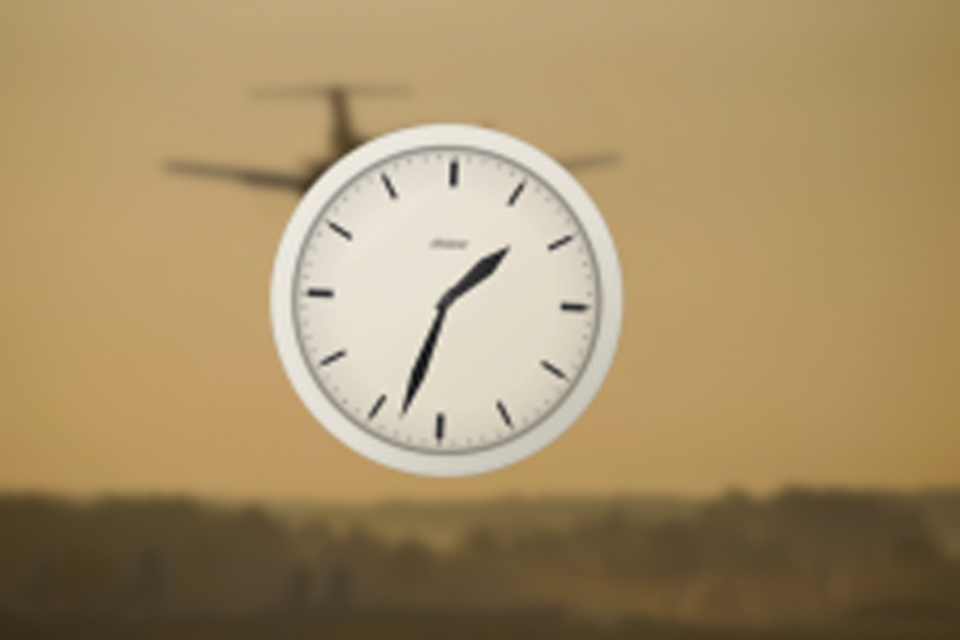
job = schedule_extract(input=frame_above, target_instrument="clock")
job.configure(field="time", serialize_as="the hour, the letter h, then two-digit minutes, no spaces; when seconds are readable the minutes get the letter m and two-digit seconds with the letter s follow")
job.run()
1h33
